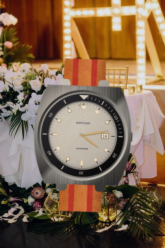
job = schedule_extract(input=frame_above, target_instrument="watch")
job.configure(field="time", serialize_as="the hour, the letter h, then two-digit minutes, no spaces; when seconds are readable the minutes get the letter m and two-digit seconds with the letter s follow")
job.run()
4h13
